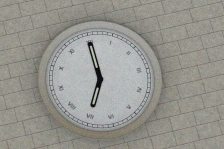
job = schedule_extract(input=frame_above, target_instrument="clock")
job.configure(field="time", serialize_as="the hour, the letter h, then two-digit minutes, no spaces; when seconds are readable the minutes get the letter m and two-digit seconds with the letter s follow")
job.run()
7h00
